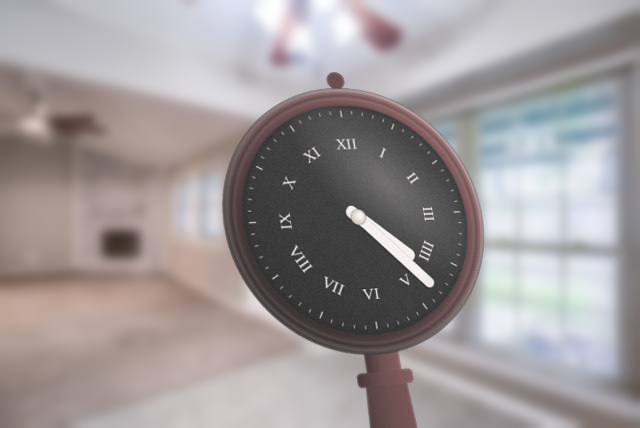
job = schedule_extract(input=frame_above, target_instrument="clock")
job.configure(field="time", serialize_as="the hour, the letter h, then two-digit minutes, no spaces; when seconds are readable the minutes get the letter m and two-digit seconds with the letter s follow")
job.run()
4h23
